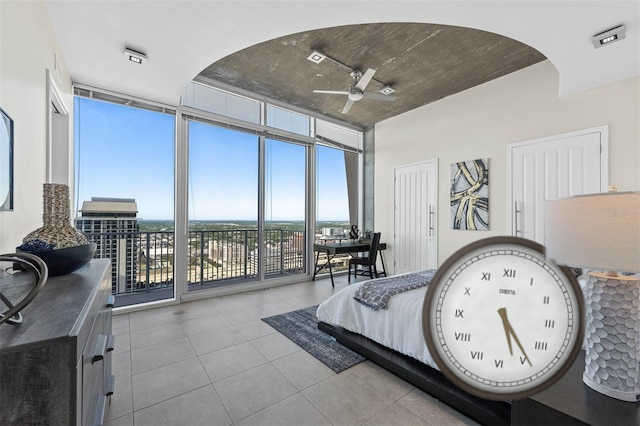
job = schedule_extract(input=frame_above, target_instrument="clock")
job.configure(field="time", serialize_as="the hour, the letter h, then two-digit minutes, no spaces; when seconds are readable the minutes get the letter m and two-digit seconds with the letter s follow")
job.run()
5h24
